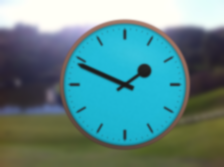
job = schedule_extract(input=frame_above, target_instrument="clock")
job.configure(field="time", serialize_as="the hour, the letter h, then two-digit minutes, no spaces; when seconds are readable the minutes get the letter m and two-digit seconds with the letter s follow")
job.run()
1h49
